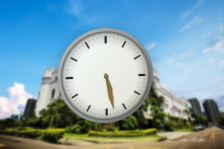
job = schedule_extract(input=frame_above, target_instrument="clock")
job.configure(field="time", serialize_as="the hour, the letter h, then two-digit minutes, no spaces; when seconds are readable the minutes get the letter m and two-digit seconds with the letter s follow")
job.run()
5h28
